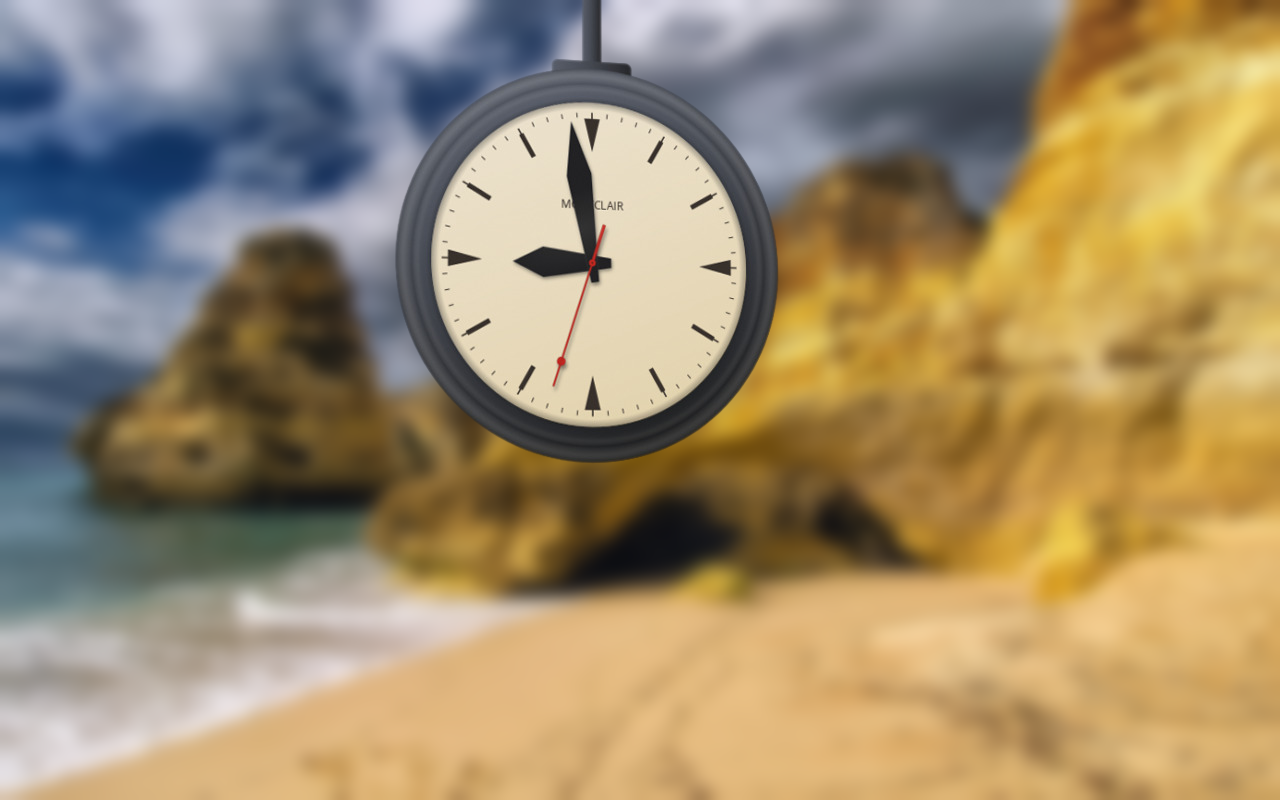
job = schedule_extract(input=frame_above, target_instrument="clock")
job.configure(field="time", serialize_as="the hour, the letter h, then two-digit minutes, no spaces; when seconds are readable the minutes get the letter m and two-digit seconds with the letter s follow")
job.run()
8h58m33s
